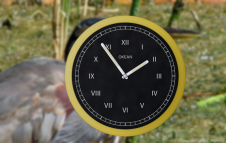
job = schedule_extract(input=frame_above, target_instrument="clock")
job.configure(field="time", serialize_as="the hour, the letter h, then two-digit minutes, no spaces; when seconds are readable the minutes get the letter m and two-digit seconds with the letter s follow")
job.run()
1h54
